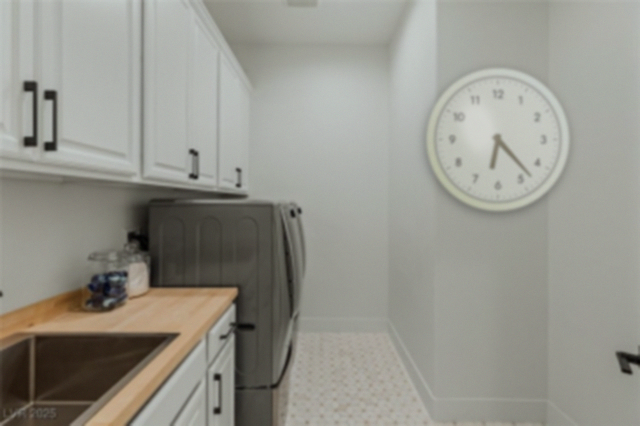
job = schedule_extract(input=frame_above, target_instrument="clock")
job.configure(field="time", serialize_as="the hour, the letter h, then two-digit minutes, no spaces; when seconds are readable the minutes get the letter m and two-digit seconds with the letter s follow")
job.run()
6h23
